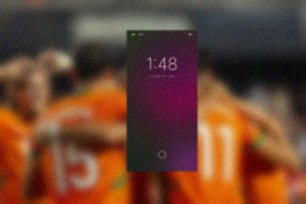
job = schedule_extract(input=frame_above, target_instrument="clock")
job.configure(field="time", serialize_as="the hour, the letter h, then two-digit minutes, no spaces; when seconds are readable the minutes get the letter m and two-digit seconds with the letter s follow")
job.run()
1h48
